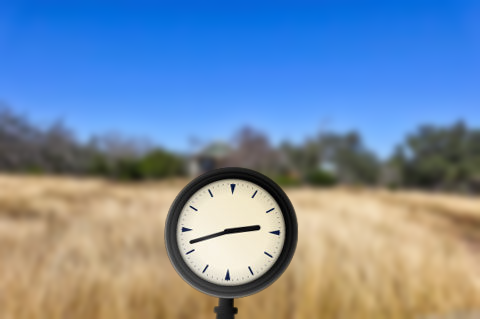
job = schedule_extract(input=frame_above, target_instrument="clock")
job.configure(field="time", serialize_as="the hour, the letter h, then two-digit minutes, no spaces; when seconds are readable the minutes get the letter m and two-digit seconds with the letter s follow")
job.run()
2h42
